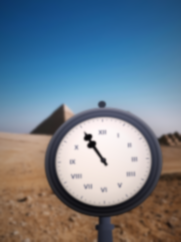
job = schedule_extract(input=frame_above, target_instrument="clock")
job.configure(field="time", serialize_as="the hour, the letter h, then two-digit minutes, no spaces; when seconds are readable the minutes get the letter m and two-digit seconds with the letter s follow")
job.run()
10h55
